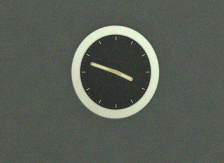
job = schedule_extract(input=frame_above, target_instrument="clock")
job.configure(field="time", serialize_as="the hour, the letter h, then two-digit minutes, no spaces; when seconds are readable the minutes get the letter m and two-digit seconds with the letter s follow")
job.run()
3h48
